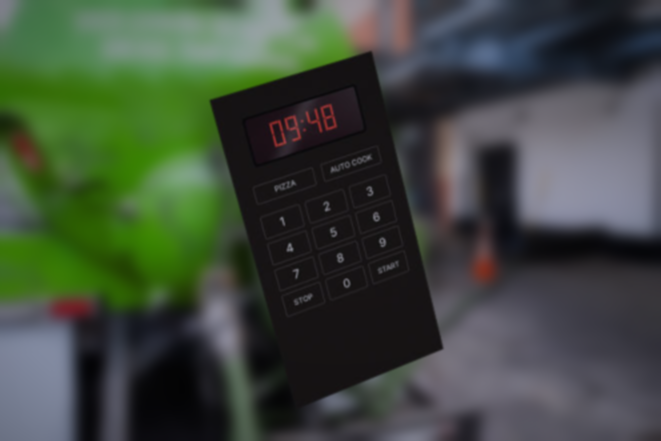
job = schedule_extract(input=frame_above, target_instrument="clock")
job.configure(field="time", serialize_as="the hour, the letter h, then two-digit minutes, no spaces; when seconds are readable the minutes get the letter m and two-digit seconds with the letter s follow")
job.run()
9h48
